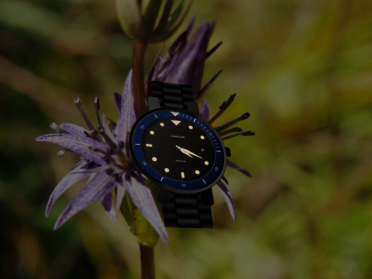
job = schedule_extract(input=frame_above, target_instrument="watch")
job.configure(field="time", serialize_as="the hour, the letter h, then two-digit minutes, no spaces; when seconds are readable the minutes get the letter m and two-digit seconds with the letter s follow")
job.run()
4h19
